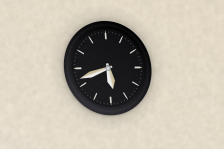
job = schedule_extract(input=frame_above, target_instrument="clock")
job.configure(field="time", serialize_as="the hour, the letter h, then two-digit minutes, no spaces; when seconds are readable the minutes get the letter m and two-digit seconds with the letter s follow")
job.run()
5h42
